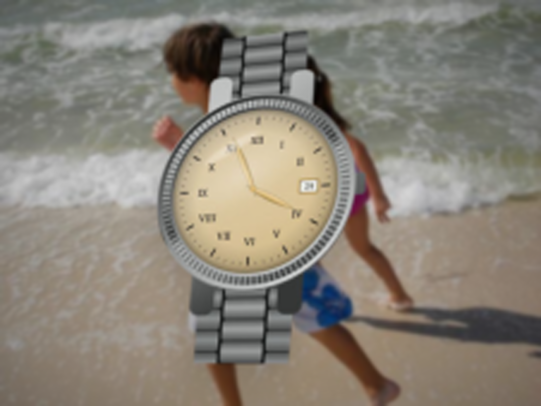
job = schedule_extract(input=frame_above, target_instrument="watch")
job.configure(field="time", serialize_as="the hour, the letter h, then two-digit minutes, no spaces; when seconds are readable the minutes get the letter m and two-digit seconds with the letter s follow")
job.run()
3h56
